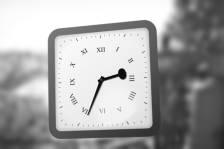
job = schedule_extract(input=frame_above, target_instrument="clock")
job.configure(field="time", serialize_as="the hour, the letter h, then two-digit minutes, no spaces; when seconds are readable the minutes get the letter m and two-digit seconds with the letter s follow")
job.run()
2h34
